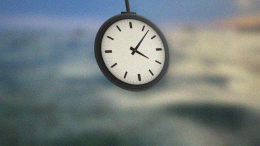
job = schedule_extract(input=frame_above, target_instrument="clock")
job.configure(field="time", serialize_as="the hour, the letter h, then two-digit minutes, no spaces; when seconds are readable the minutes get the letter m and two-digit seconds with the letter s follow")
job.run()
4h07
